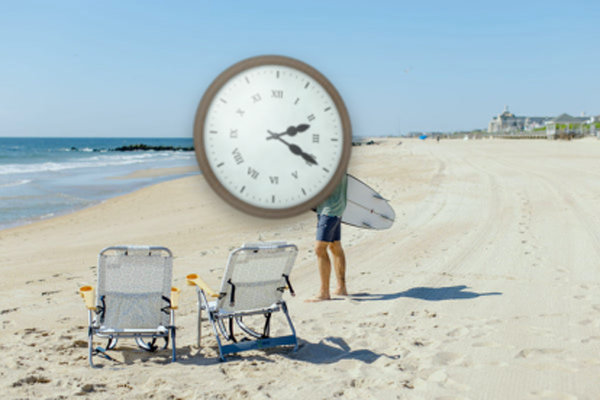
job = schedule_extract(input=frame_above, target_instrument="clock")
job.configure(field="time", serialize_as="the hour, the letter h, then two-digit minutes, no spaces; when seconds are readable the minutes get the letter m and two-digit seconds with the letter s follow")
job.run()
2h20
